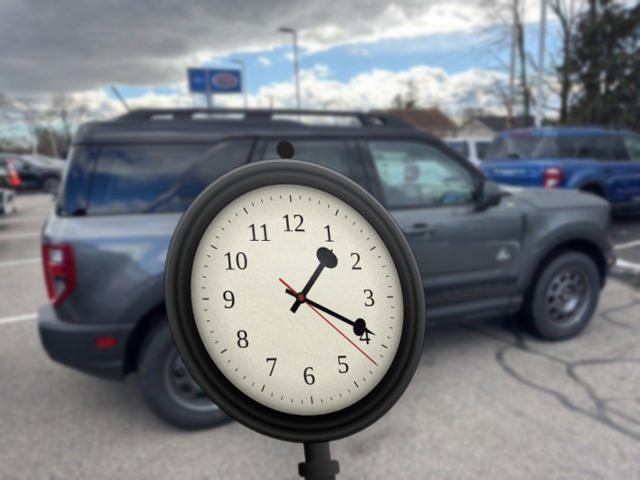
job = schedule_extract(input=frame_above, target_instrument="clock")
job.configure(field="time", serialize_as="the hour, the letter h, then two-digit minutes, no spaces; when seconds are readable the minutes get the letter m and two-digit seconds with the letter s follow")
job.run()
1h19m22s
